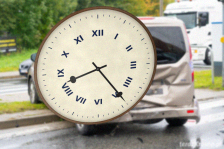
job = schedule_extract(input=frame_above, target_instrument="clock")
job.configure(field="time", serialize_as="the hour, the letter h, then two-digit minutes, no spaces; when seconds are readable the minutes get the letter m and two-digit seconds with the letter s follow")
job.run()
8h24
